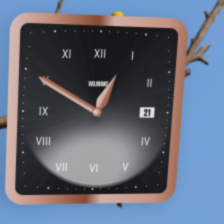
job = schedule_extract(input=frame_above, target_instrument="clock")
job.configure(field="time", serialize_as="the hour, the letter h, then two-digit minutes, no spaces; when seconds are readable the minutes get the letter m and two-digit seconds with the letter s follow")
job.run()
12h50
